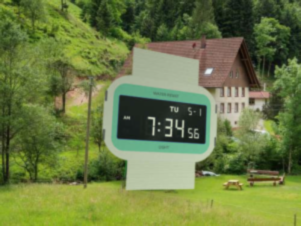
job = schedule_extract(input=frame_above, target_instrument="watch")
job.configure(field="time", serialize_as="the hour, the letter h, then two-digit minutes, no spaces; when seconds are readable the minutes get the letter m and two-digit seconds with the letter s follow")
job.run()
7h34m56s
